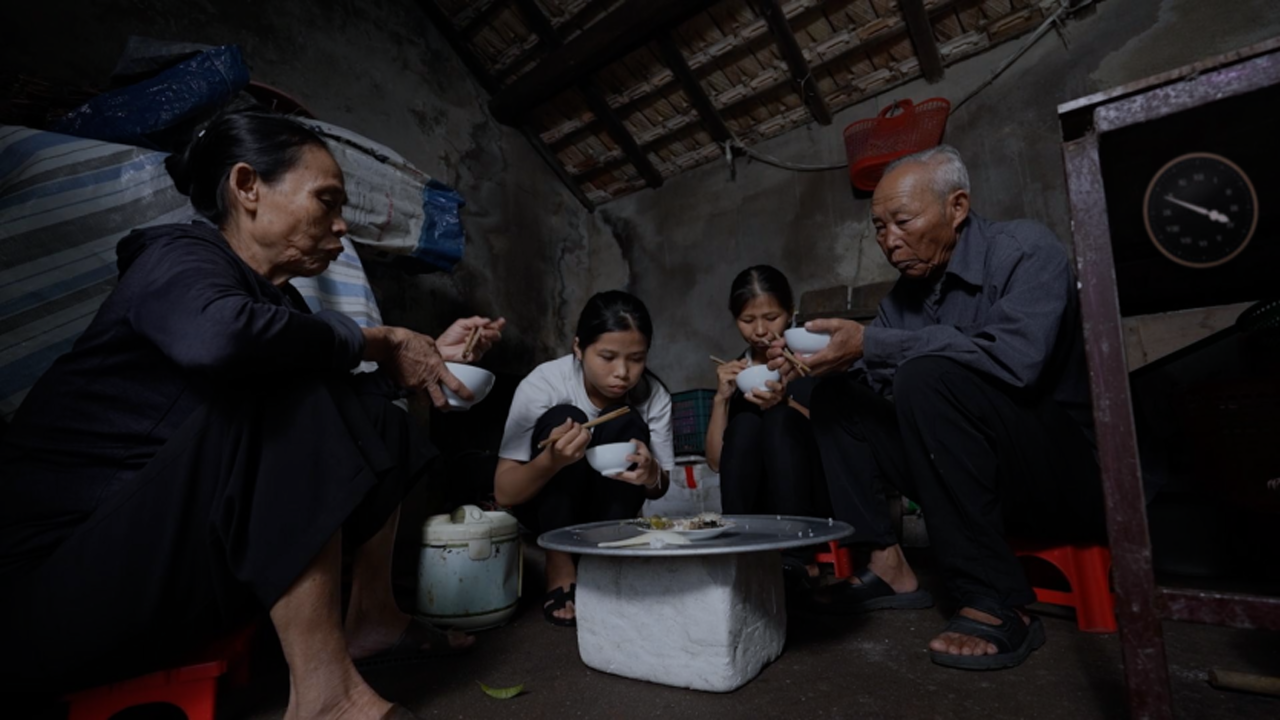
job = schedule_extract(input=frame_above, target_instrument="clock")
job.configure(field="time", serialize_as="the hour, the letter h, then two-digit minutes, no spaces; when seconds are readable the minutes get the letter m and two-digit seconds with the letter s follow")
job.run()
3h49
